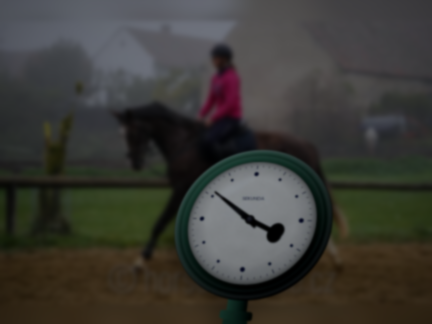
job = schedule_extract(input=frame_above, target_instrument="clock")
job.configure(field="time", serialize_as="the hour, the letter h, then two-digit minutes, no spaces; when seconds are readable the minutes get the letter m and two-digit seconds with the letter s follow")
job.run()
3h51
